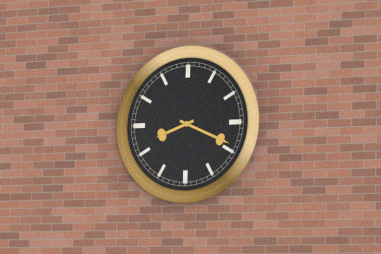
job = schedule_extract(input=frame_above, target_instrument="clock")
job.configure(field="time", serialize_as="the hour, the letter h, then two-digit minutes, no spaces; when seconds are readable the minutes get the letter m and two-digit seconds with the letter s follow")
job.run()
8h19
